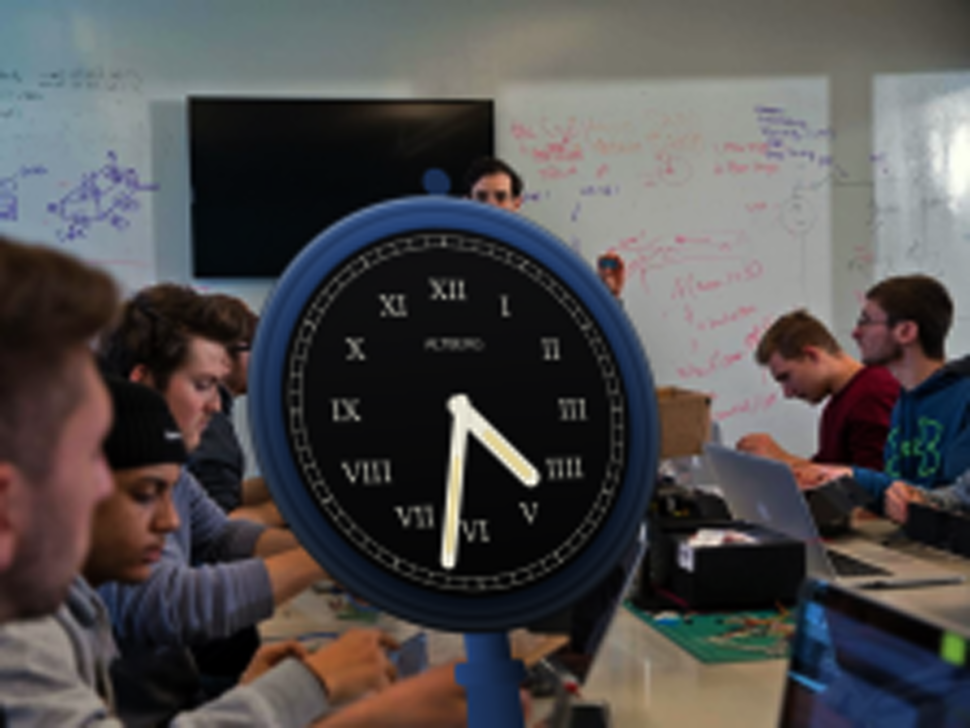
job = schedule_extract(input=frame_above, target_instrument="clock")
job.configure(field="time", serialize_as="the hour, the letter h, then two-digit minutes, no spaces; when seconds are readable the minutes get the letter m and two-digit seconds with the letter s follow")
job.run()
4h32
